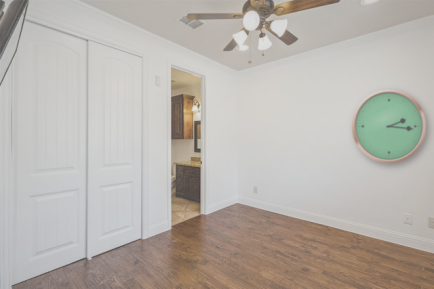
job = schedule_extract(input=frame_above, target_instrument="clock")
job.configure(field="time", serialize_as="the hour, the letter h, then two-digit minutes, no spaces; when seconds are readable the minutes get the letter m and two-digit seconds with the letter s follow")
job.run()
2h16
